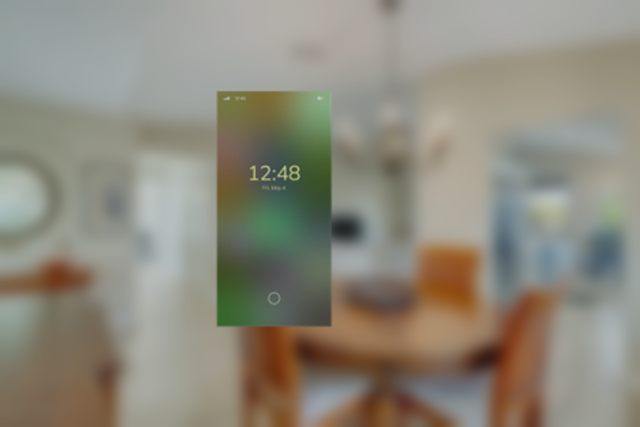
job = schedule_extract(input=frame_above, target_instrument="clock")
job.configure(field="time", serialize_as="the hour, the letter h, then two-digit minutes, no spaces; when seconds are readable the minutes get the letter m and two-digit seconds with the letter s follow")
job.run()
12h48
